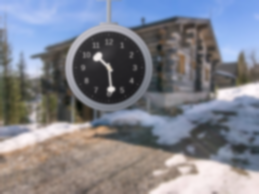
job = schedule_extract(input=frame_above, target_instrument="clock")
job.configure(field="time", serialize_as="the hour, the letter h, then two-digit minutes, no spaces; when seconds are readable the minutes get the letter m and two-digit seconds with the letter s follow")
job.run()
10h29
